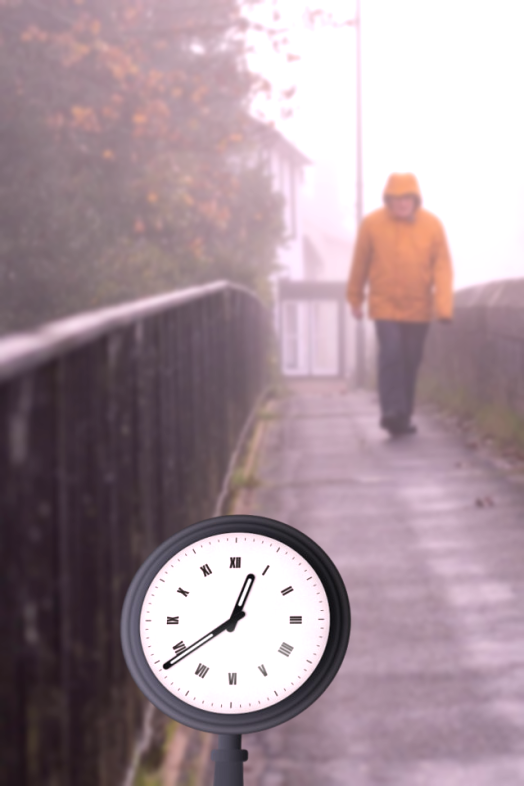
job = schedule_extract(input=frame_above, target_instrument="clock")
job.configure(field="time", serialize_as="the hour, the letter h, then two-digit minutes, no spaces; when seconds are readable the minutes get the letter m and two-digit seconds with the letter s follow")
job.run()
12h39
